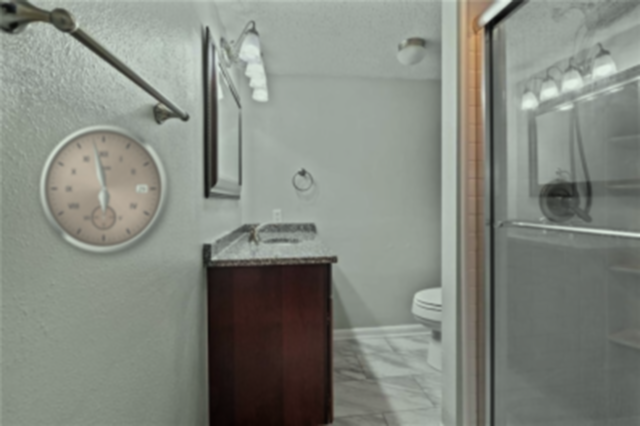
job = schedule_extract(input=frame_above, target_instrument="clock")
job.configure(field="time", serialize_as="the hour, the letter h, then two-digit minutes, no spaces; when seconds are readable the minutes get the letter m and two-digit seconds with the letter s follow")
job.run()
5h58
